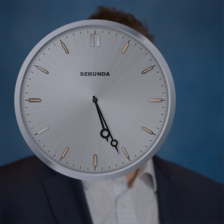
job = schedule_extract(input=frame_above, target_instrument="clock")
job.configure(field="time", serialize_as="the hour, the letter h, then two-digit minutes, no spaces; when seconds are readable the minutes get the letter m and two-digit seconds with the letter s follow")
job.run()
5h26
